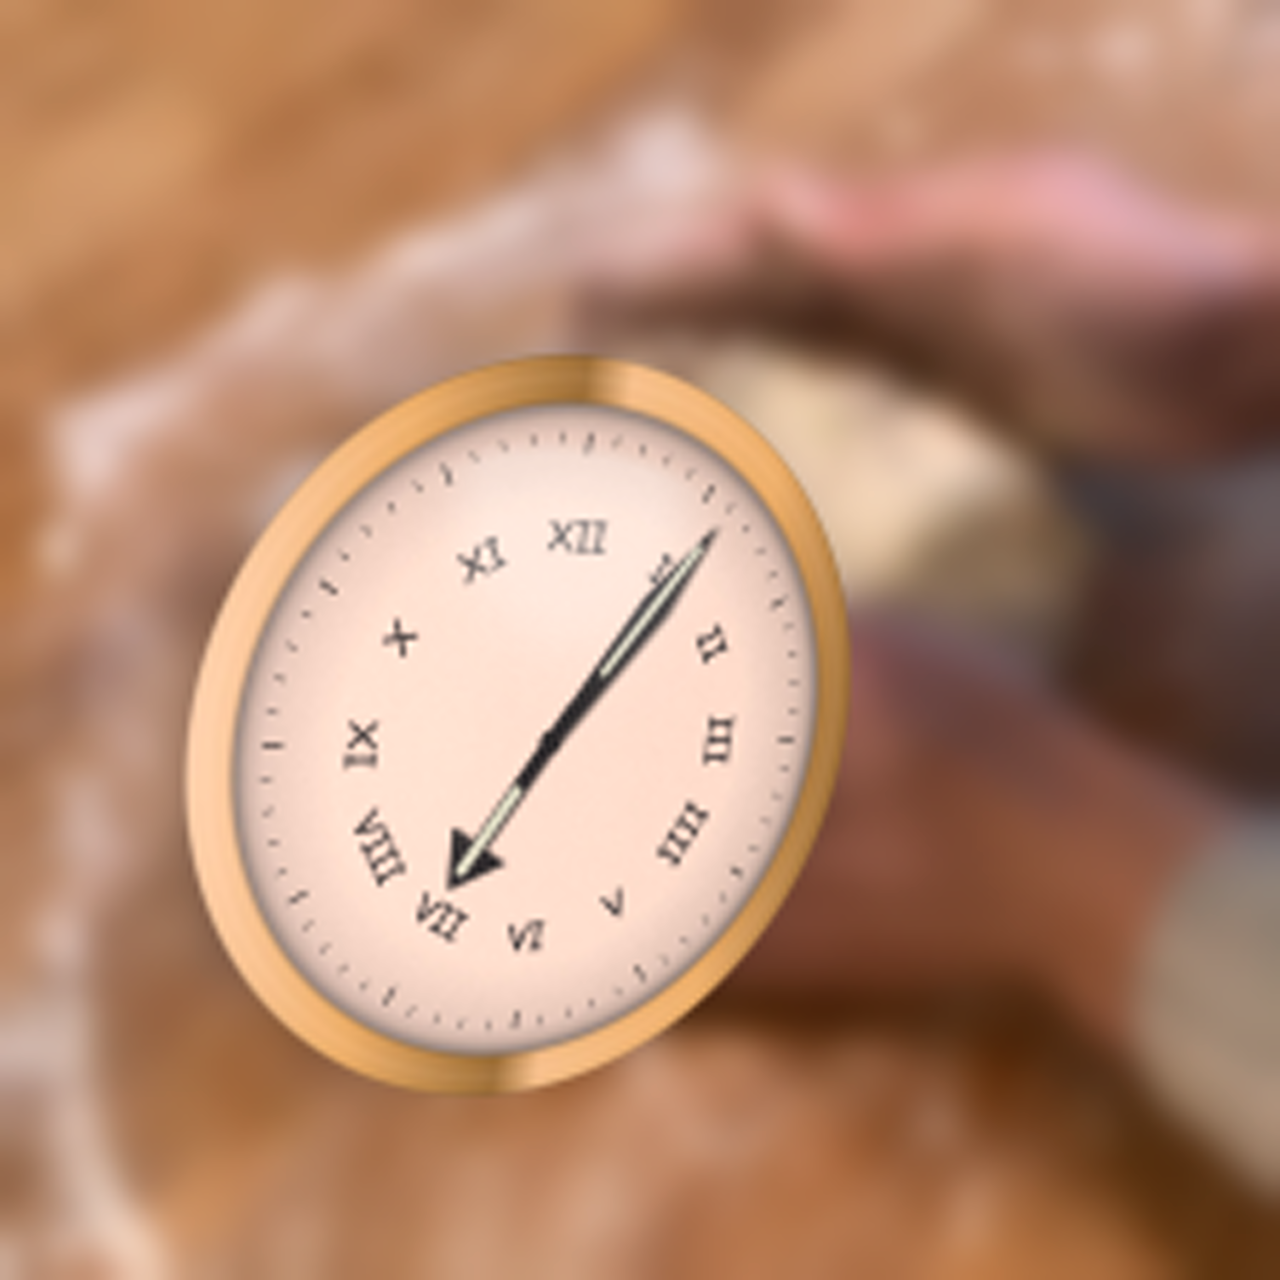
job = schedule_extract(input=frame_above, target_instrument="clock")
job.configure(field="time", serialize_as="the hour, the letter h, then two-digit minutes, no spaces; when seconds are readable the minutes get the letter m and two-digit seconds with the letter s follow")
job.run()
7h06
